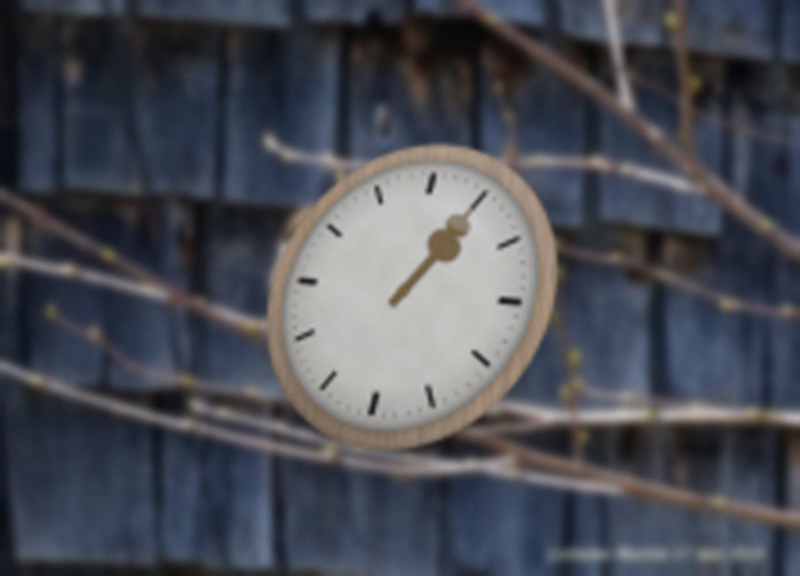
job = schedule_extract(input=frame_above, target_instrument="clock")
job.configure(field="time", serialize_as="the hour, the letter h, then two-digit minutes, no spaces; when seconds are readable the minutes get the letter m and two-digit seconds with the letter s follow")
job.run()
1h05
